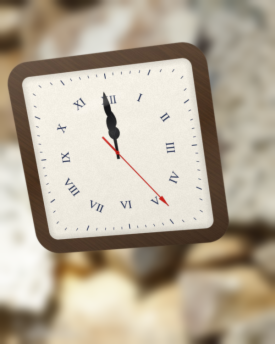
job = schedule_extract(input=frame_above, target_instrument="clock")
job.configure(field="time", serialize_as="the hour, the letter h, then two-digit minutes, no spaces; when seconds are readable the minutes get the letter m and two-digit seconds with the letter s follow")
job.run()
11h59m24s
